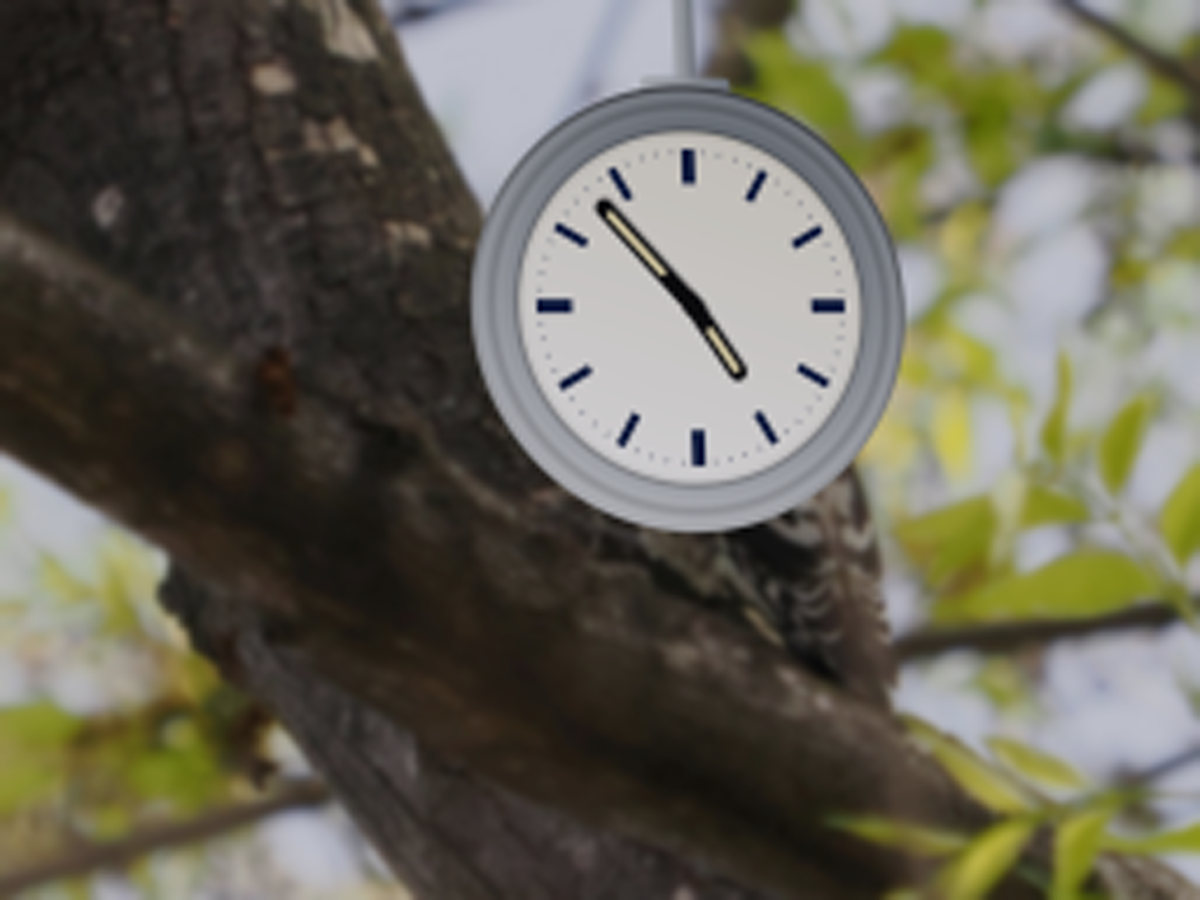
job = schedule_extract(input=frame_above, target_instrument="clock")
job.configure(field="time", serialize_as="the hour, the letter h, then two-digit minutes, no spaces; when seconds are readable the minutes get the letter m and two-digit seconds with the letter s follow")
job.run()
4h53
